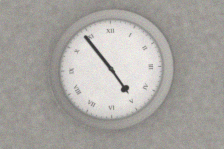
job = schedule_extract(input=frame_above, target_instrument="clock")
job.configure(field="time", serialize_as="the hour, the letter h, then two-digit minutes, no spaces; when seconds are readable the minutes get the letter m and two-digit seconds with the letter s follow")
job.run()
4h54
